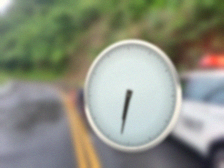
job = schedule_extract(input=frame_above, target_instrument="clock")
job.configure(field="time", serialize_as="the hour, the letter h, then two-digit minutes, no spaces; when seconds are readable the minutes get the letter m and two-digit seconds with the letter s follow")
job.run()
6h32
